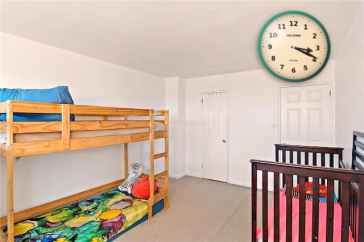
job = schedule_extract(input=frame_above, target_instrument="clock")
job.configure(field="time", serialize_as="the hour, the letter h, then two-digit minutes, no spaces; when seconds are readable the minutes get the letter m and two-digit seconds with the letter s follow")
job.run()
3h19
